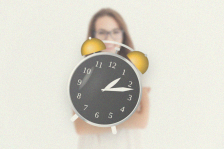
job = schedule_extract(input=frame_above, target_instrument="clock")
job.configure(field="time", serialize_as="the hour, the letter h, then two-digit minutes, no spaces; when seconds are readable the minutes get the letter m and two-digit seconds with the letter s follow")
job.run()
1h12
